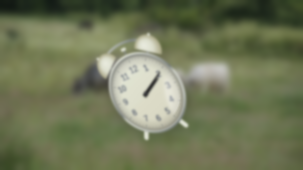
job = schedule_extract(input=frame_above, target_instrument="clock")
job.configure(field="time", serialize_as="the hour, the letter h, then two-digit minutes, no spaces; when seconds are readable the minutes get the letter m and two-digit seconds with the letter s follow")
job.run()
2h10
